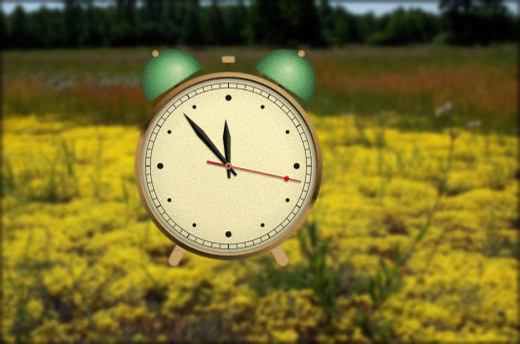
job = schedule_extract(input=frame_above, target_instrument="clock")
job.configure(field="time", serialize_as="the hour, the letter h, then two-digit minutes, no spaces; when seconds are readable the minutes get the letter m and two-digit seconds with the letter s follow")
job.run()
11h53m17s
